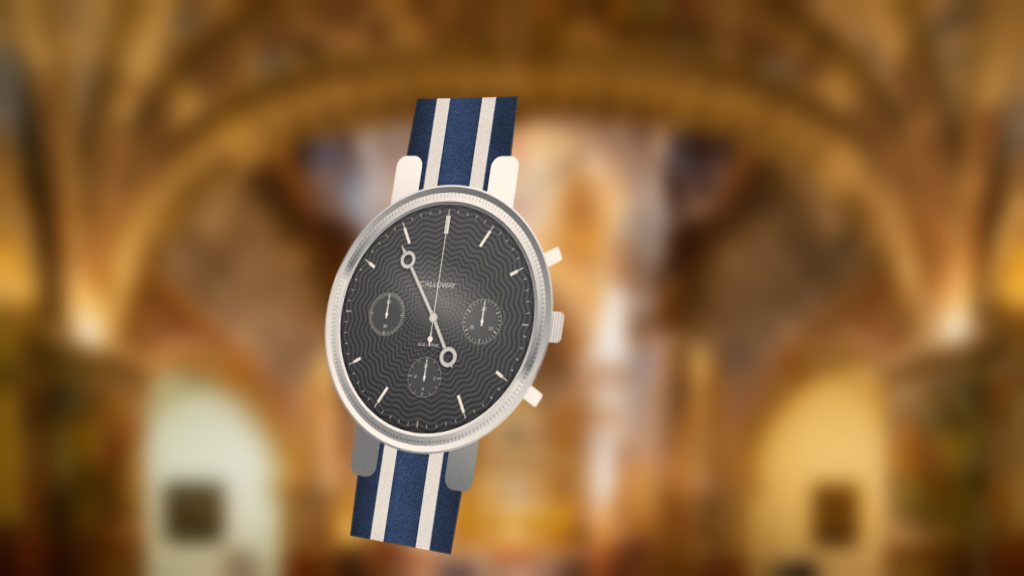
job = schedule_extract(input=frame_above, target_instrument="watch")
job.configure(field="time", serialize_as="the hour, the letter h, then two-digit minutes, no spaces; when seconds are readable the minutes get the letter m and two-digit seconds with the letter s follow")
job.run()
4h54
